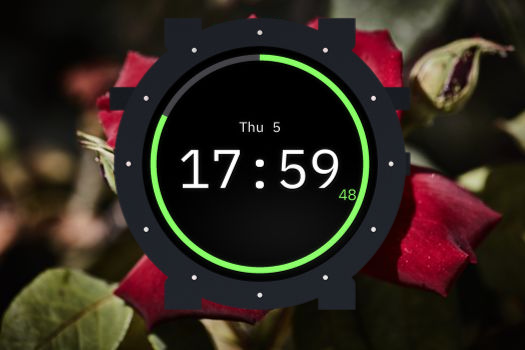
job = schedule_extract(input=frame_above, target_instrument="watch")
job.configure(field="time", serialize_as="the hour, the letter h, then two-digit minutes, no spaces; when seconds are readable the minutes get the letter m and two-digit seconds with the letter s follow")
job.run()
17h59m48s
